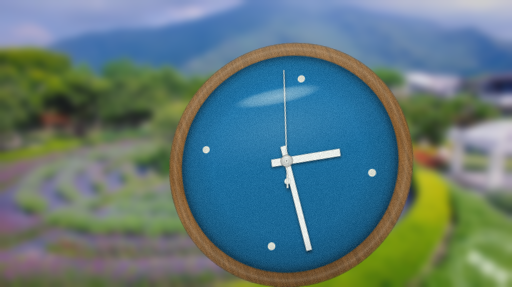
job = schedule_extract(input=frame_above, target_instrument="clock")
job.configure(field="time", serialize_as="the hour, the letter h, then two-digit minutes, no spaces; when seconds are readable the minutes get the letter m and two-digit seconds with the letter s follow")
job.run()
2h25m58s
